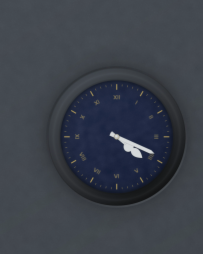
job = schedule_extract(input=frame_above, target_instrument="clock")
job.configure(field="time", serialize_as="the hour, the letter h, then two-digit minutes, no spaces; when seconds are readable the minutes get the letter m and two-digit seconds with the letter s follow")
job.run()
4h19
